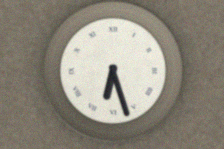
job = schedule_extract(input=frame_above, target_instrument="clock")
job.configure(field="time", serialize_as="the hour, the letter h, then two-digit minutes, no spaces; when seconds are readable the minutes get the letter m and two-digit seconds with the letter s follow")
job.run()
6h27
